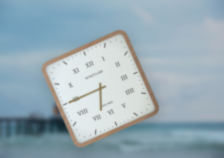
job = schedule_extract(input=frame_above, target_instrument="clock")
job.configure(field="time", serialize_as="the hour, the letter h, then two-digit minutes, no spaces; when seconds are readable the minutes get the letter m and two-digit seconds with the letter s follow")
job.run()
6h45
